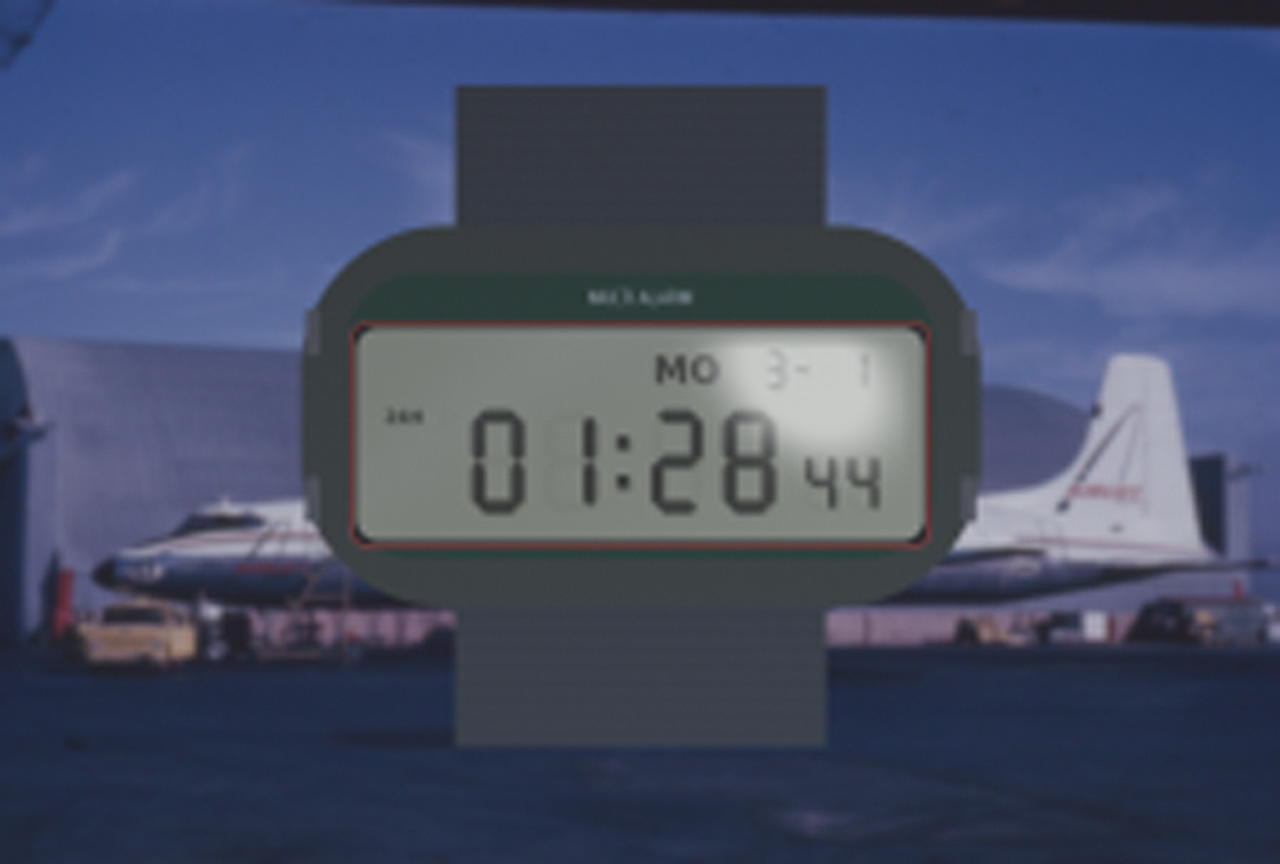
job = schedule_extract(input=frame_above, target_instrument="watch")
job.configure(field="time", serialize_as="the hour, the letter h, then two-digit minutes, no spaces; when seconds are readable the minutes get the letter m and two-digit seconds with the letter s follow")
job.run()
1h28m44s
